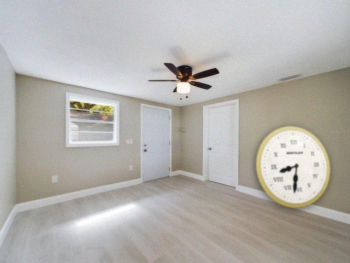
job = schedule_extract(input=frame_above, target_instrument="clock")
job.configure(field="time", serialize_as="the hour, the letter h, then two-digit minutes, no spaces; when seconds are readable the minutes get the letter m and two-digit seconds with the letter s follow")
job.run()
8h32
